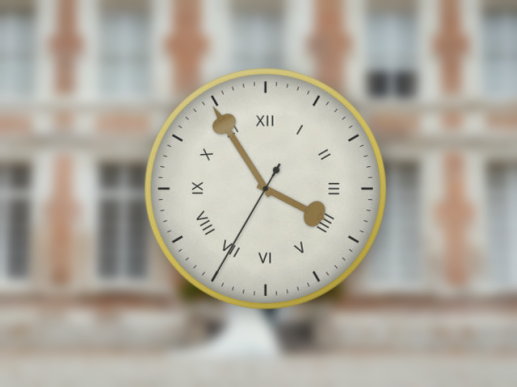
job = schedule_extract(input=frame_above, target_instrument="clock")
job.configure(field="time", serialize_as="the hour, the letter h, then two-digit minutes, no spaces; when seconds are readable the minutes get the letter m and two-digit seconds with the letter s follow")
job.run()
3h54m35s
